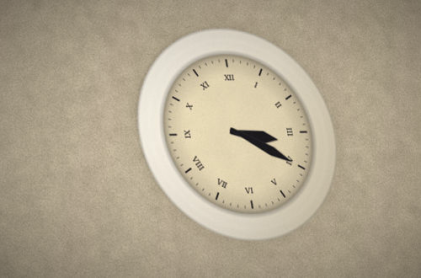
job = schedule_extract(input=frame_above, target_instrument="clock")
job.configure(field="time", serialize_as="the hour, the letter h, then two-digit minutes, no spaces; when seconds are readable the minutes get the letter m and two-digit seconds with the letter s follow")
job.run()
3h20
